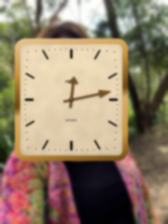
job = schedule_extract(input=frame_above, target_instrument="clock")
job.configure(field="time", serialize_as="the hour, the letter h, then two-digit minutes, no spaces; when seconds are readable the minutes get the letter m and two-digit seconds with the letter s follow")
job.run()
12h13
